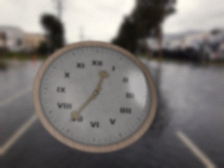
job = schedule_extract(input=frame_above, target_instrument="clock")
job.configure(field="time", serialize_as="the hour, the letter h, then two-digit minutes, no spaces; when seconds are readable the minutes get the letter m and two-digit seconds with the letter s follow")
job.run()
12h36
